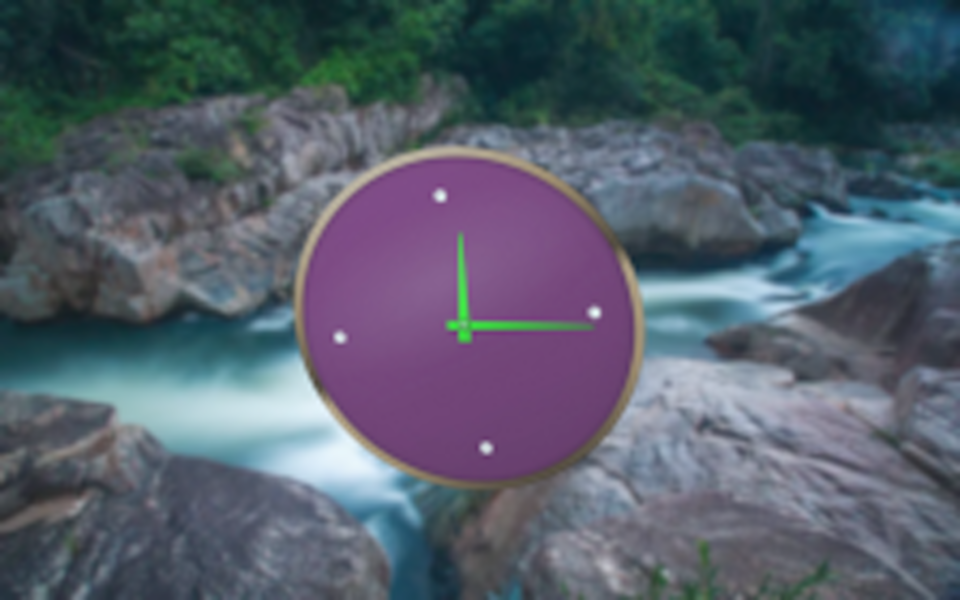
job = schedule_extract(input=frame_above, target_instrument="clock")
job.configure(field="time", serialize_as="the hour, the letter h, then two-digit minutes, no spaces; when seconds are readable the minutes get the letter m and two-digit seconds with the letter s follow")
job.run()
12h16
